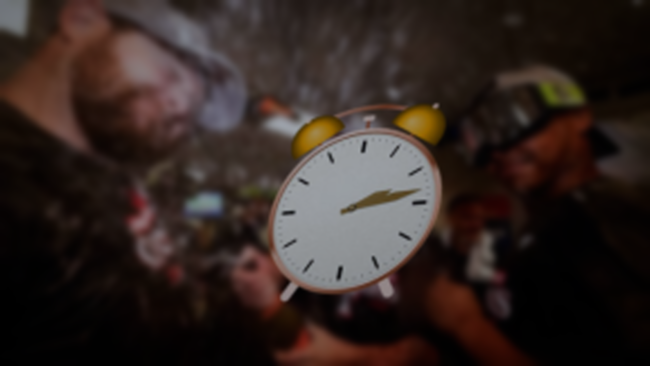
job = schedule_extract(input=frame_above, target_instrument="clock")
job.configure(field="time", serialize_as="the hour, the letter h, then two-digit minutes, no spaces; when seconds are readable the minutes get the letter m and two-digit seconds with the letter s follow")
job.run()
2h13
